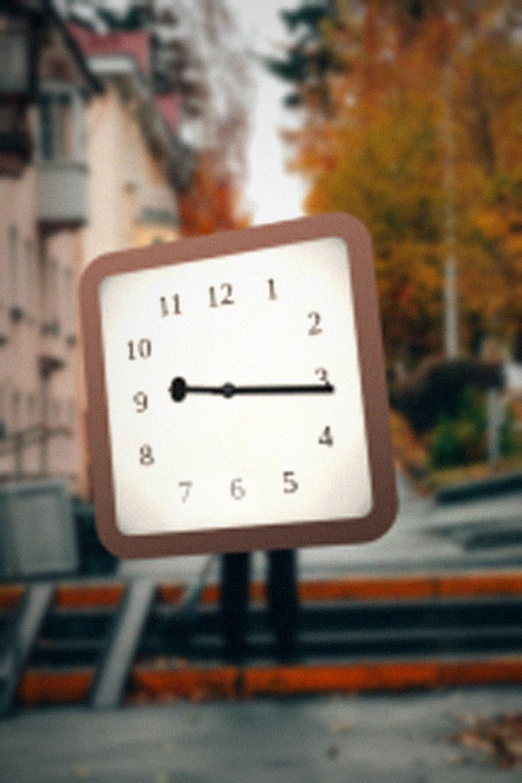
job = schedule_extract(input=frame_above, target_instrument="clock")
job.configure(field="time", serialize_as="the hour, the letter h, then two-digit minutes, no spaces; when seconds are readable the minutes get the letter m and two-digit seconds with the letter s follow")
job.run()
9h16
